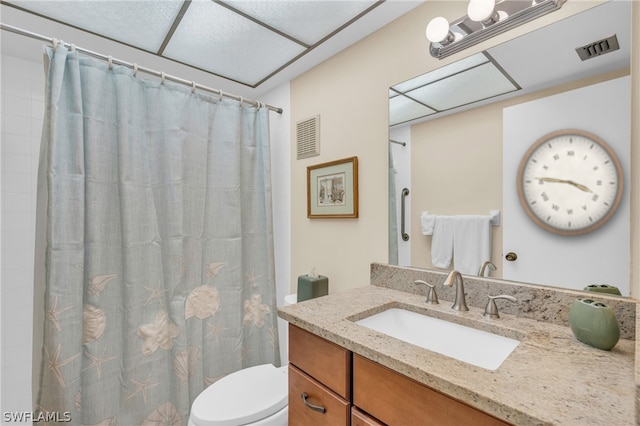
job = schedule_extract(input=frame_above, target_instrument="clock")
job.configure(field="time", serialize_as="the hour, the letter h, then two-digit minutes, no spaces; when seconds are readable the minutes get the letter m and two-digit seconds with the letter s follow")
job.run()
3h46
